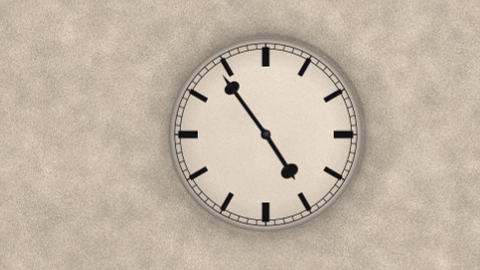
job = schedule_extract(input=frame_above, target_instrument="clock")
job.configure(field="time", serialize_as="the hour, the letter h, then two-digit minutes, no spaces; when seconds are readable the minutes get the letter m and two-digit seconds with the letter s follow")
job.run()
4h54
